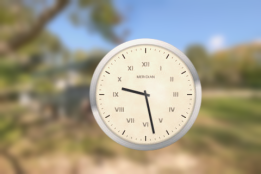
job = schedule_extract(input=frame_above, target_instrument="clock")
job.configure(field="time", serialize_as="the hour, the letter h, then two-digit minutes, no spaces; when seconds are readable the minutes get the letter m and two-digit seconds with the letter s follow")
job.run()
9h28
